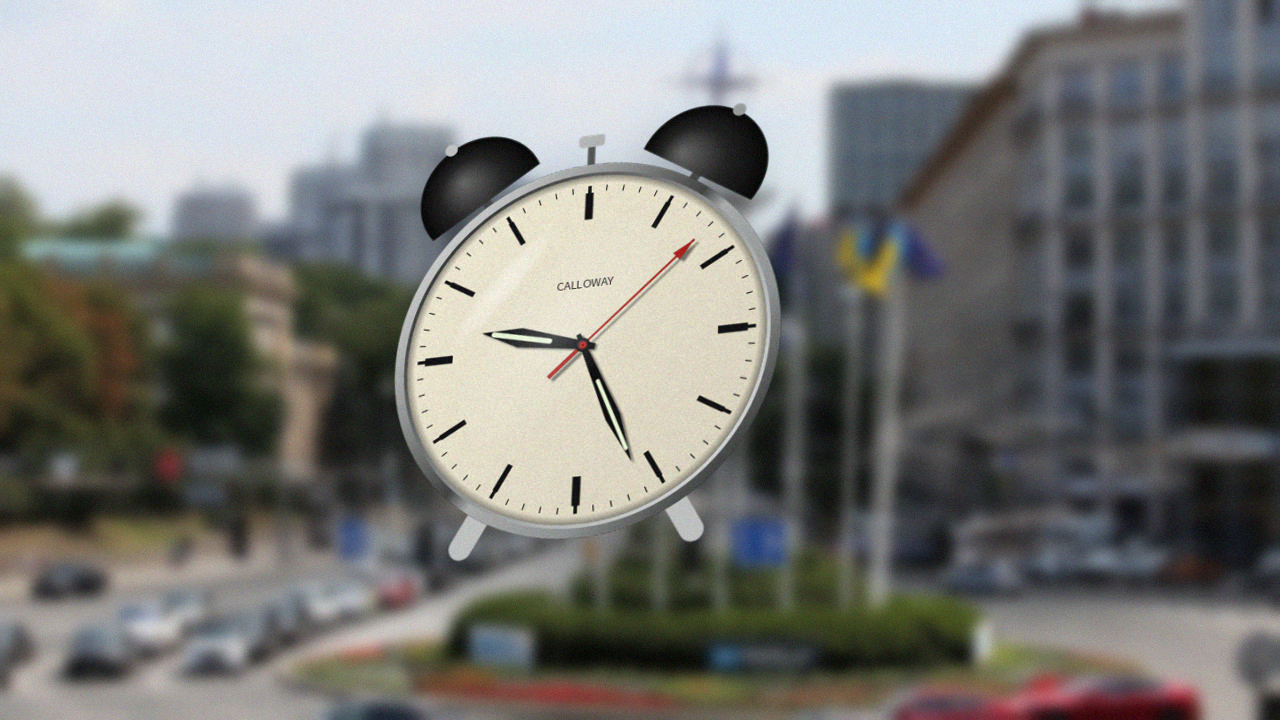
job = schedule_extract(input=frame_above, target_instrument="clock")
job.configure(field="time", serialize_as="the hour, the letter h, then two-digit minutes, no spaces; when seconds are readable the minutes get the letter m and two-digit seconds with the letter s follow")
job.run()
9h26m08s
